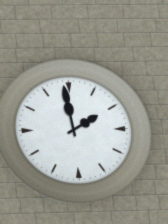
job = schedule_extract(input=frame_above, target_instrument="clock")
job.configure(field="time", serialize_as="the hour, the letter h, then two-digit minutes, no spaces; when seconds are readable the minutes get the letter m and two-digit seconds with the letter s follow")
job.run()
1h59
